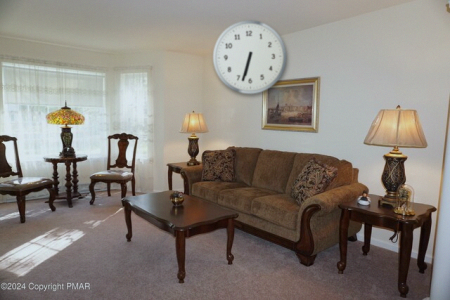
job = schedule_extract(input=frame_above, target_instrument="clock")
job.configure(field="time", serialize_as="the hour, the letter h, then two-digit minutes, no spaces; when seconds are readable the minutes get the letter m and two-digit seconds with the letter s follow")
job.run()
6h33
